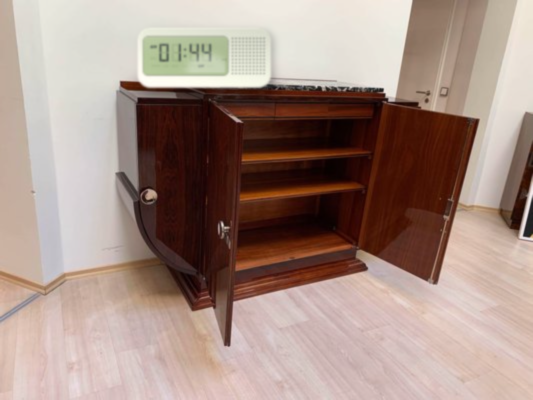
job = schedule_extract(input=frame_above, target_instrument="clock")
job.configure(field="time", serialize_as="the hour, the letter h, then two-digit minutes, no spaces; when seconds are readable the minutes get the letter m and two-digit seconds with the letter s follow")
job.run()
1h44
